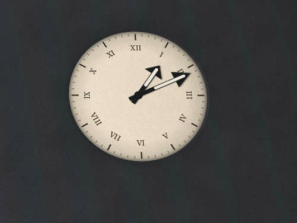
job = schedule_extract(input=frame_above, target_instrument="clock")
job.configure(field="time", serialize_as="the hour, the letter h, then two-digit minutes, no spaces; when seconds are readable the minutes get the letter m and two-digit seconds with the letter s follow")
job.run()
1h11
